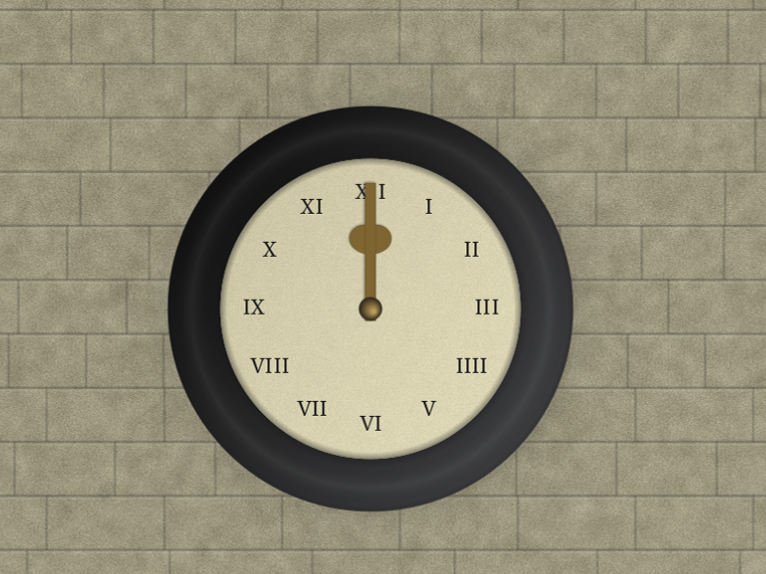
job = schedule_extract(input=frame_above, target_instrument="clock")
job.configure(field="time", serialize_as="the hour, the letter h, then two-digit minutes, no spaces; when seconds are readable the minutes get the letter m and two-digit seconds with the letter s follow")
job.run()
12h00
